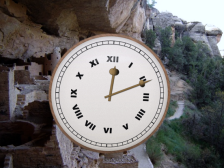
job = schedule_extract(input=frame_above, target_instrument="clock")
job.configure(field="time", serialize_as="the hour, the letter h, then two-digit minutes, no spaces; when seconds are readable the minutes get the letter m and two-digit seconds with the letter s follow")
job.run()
12h11
